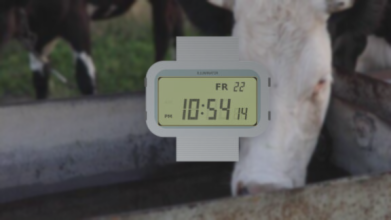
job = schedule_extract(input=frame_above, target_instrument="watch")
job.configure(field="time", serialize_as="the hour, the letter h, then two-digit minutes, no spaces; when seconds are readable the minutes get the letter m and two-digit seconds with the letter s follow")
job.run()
10h54m14s
